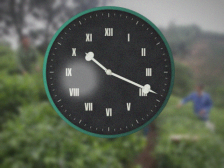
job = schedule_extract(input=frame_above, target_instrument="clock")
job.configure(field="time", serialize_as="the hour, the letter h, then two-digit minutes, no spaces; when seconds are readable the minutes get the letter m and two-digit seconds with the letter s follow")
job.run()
10h19
